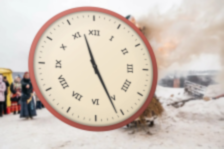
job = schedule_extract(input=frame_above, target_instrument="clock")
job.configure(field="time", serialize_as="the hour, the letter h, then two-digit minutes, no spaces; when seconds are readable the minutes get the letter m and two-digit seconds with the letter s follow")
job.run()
11h26
